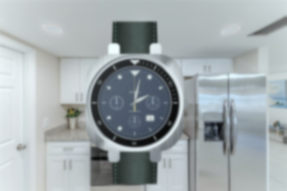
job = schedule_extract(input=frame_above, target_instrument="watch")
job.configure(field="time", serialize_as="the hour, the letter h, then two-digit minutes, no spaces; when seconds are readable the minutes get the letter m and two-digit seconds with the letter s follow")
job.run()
2h02
